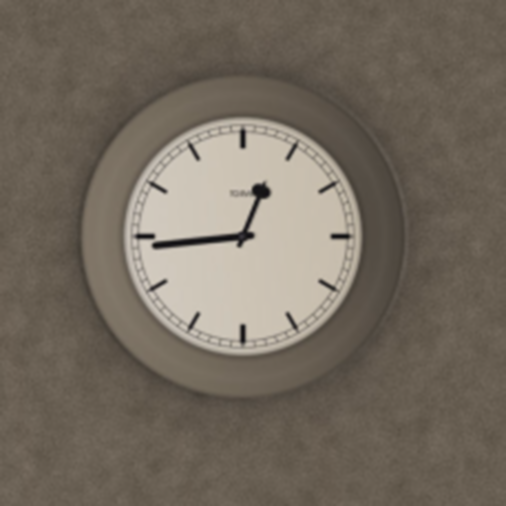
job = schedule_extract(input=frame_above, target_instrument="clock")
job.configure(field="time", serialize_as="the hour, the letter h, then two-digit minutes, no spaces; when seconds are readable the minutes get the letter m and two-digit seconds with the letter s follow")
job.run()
12h44
